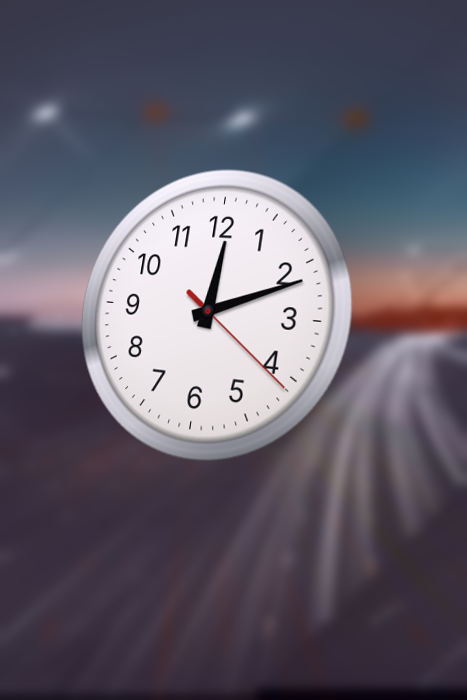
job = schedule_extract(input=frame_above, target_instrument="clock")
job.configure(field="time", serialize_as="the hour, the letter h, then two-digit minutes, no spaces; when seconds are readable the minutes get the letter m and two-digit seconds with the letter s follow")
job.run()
12h11m21s
